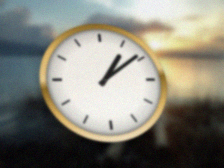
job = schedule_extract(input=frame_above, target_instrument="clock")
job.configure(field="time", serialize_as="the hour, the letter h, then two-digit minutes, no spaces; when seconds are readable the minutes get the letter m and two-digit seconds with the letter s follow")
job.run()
1h09
